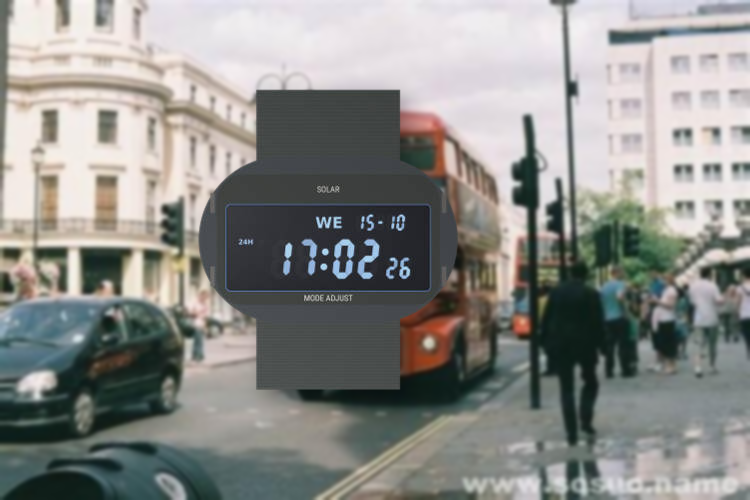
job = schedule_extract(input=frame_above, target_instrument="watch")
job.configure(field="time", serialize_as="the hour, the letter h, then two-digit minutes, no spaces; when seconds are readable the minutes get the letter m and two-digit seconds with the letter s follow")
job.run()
17h02m26s
